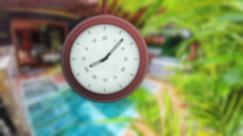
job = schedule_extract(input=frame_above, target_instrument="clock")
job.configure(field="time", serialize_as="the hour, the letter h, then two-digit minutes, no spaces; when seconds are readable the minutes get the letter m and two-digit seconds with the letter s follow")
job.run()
8h07
